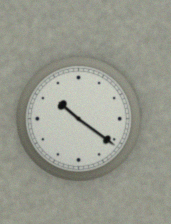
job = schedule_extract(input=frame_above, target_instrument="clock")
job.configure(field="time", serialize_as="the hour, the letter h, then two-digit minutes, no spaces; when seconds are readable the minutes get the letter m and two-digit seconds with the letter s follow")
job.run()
10h21
